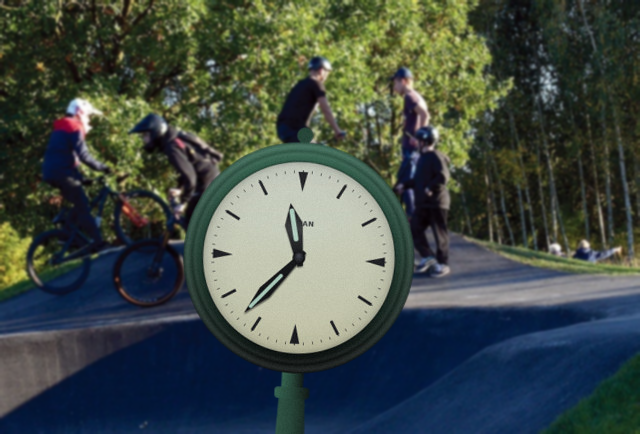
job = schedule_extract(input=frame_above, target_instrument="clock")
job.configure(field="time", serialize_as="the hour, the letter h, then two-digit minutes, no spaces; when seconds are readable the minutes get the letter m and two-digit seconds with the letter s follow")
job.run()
11h37
